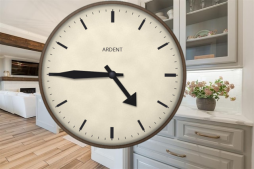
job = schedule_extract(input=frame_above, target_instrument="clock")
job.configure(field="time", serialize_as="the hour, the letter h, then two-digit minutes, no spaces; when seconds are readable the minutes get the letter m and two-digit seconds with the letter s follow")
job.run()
4h45
